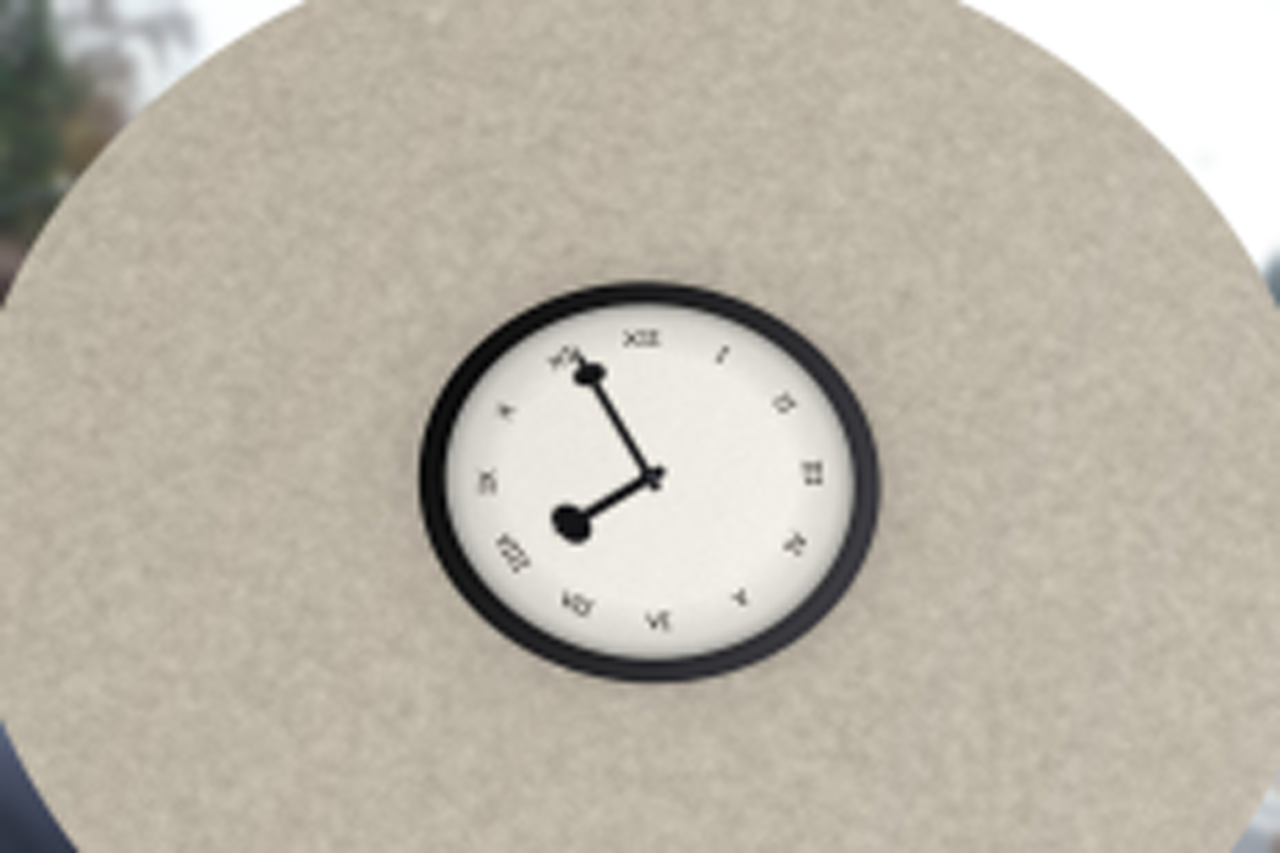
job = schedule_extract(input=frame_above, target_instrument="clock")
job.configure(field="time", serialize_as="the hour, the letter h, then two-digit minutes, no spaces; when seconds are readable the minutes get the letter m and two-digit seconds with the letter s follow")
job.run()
7h56
